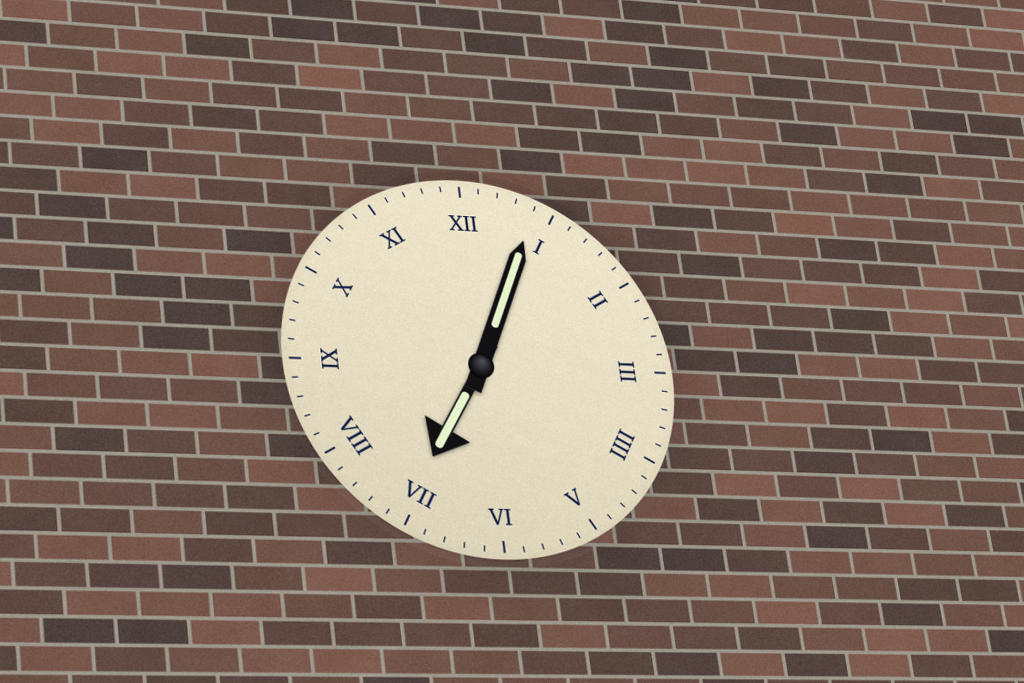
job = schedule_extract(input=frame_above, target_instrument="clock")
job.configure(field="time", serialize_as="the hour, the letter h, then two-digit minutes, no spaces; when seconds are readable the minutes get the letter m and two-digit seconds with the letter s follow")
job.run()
7h04
